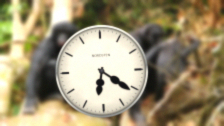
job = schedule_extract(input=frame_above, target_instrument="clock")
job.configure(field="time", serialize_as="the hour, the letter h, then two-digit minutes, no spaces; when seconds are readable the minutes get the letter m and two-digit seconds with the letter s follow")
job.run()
6h21
